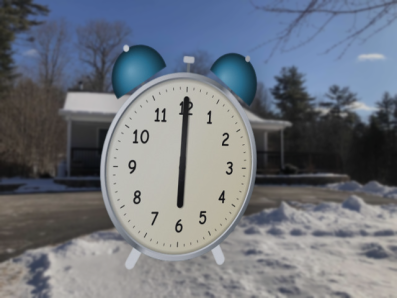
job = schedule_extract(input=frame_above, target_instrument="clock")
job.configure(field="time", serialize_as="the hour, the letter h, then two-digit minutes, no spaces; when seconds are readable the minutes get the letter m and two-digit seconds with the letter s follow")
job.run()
6h00
